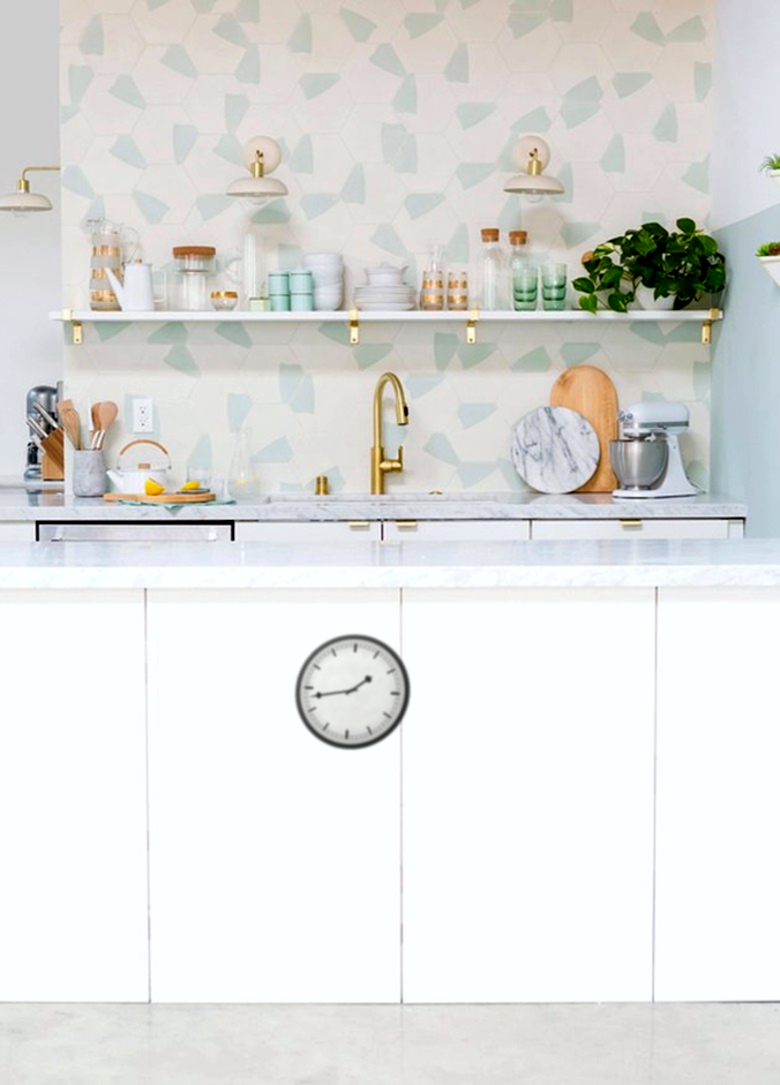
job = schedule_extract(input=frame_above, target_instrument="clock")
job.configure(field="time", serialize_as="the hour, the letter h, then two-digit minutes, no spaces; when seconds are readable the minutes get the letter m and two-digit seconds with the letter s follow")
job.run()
1h43
